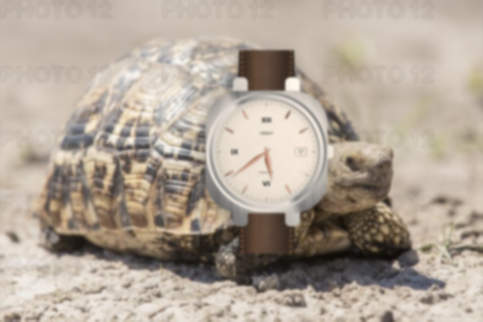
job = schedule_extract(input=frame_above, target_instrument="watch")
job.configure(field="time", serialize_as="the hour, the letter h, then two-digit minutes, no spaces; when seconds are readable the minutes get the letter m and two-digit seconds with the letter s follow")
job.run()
5h39
